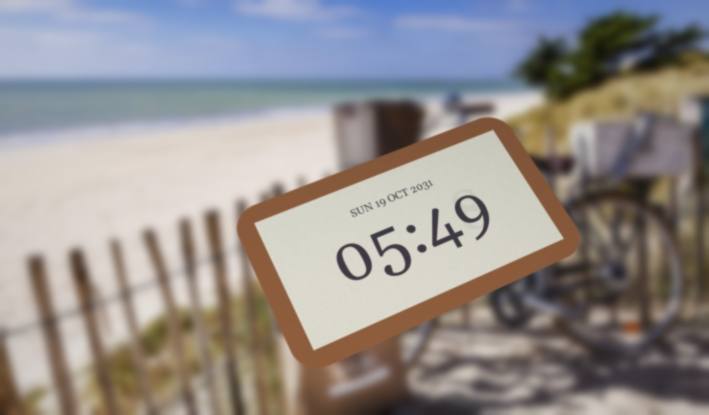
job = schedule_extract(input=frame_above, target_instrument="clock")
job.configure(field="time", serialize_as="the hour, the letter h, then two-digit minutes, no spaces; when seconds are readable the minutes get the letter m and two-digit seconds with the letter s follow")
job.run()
5h49
